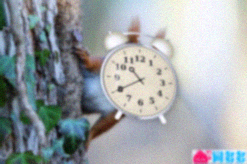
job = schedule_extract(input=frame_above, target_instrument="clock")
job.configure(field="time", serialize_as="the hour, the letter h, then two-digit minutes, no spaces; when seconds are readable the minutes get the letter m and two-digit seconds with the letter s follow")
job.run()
10h40
